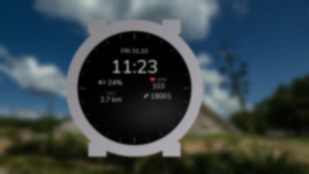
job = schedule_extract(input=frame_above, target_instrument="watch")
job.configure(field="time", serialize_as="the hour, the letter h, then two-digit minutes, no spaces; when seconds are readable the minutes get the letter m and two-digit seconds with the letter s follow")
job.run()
11h23
